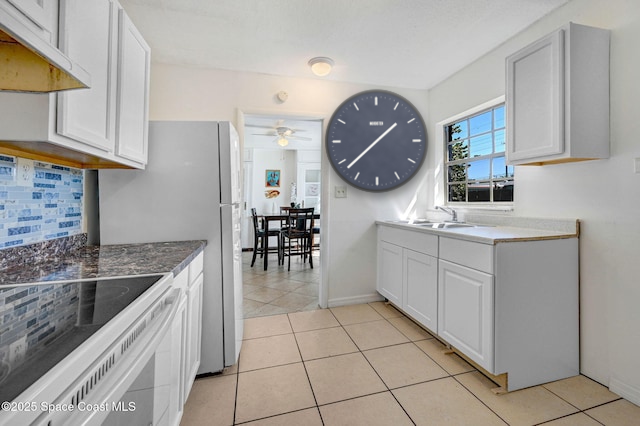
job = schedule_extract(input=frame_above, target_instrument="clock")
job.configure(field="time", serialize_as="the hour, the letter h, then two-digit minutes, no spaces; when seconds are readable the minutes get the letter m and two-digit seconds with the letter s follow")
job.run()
1h38
